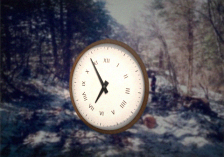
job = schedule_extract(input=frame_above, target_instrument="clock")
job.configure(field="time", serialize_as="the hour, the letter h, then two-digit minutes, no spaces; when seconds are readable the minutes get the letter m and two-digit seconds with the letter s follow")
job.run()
6h54
